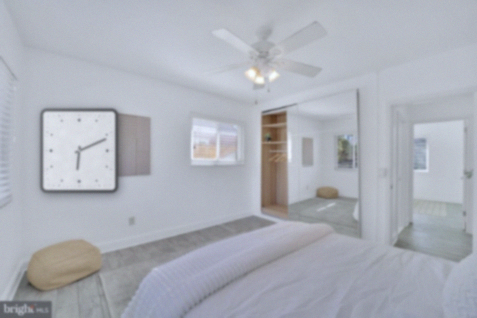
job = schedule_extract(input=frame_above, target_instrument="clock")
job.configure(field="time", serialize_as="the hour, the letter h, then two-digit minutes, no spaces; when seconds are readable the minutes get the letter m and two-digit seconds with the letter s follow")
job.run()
6h11
